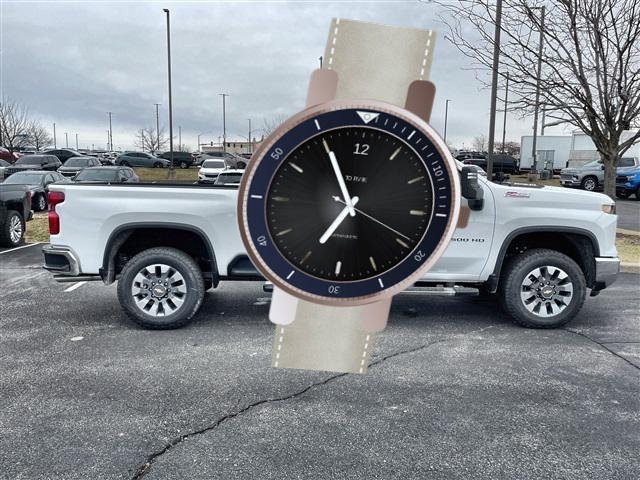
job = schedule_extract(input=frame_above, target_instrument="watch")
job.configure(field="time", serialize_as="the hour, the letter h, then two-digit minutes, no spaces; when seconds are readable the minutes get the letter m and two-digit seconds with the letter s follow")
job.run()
6h55m19s
